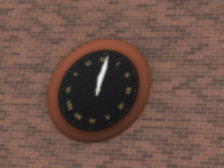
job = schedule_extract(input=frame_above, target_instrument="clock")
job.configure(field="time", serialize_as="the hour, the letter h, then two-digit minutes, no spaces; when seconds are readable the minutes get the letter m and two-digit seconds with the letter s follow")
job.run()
12h01
